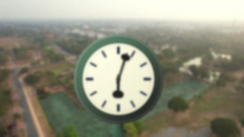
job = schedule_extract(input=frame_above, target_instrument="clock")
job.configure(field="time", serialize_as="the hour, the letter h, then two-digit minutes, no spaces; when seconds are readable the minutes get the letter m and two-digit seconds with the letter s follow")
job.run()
6h03
